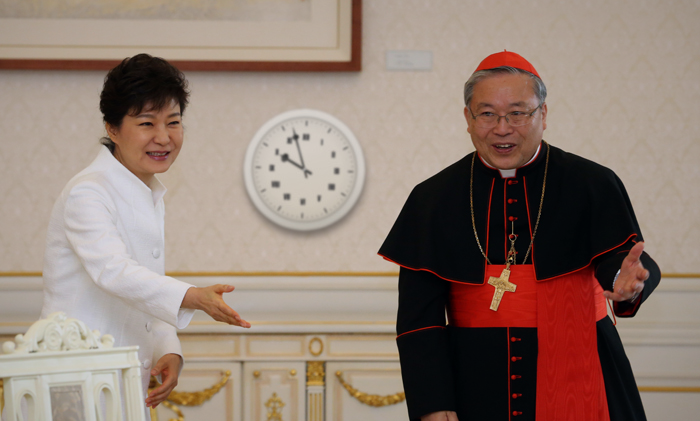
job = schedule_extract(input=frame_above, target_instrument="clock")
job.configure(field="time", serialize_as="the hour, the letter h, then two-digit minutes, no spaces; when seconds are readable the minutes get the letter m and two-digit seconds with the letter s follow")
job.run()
9h57
